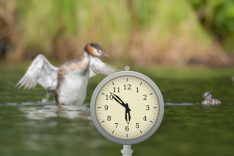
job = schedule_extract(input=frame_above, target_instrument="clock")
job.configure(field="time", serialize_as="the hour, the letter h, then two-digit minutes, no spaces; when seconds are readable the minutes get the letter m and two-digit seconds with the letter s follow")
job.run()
5h52
